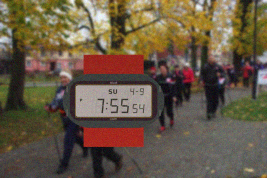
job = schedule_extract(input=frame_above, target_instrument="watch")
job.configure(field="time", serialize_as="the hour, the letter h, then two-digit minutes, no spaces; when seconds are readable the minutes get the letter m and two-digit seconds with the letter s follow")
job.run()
7h55m54s
